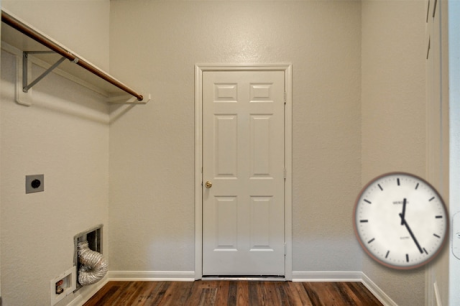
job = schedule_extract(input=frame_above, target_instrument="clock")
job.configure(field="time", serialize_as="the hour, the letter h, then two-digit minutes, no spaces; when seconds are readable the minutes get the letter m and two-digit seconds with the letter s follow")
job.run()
12h26
